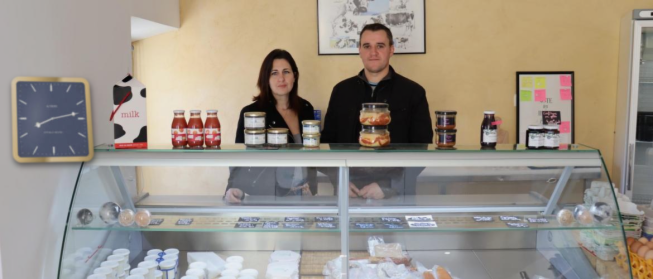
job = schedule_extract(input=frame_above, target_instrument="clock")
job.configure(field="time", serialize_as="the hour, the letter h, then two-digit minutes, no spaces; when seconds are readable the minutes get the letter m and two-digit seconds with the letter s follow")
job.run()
8h13
